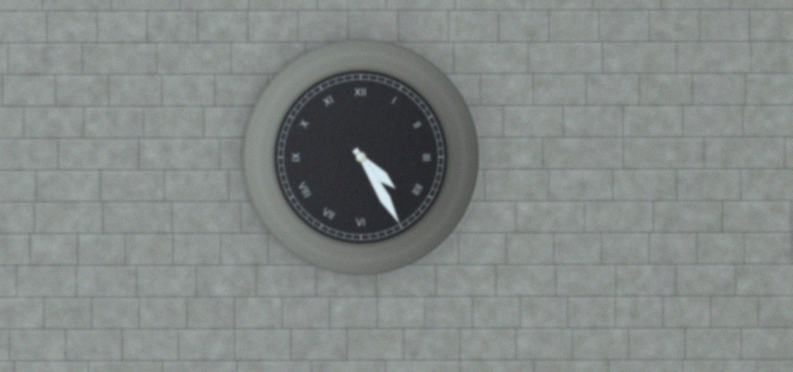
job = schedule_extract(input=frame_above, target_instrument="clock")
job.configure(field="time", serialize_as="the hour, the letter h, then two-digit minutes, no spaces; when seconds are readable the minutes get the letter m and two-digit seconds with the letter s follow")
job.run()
4h25
